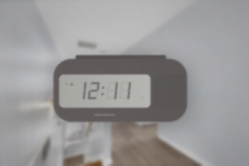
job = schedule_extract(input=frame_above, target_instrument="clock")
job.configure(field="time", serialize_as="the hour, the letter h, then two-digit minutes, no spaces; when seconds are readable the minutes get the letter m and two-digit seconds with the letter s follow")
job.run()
12h11
